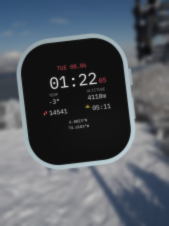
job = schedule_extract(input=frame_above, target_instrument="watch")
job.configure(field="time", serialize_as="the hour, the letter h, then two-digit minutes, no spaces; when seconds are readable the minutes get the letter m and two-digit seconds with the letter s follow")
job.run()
1h22
